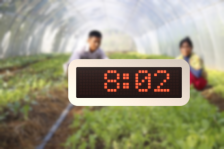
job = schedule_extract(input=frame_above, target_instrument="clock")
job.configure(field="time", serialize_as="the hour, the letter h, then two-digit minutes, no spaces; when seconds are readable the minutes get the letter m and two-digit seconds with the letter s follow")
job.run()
8h02
